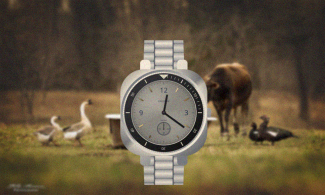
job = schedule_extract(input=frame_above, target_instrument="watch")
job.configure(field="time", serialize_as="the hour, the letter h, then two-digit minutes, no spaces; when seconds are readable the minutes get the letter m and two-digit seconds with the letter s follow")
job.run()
12h21
